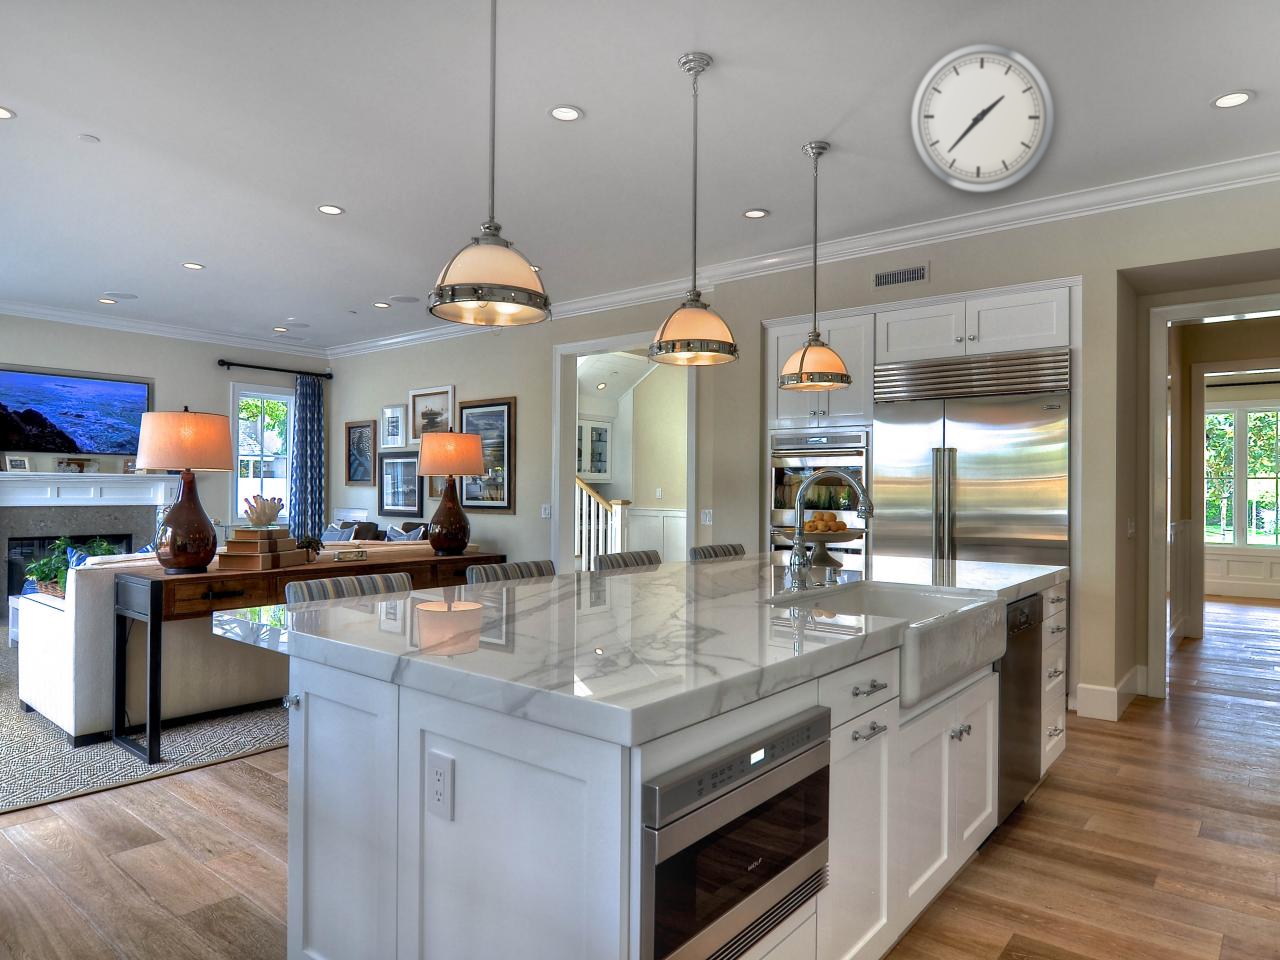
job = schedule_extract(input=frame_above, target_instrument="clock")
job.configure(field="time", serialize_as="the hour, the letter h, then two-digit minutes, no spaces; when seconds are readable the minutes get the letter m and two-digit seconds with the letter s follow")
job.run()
1h37
